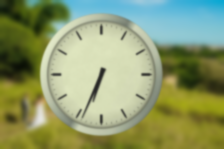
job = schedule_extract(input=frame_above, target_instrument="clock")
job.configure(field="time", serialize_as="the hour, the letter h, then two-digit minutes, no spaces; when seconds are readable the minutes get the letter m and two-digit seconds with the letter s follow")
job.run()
6h34
